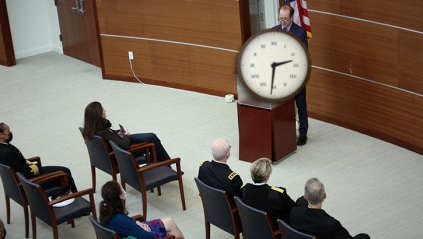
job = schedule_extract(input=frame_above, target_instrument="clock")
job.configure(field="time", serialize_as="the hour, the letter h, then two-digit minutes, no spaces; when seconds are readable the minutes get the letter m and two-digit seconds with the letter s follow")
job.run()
2h31
